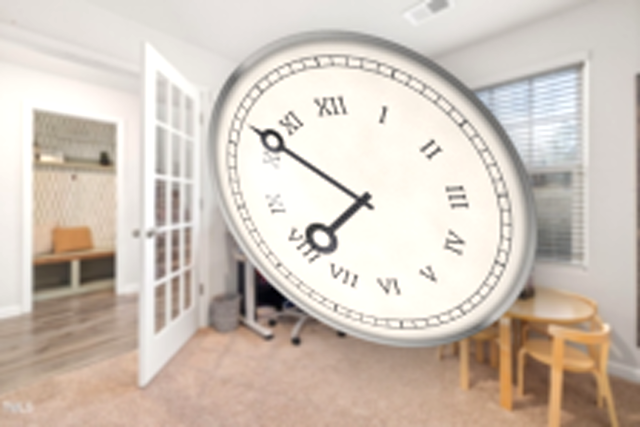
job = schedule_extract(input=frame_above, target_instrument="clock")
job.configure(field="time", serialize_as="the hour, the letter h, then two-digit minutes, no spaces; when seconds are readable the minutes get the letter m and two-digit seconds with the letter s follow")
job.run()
7h52
